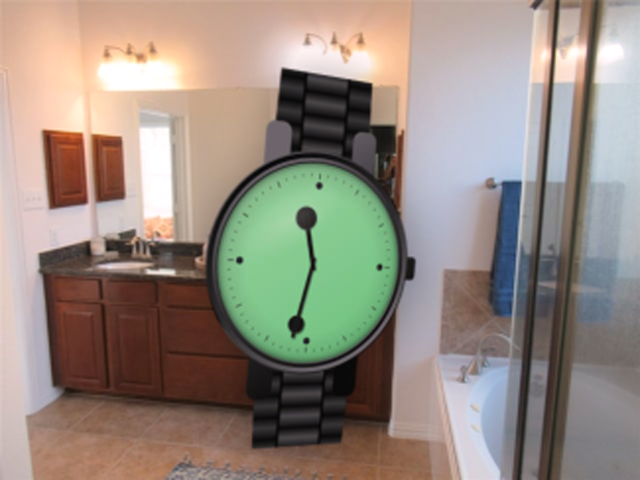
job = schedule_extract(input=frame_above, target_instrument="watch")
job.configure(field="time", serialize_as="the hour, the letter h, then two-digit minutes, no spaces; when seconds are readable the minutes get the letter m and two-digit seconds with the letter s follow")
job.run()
11h32
